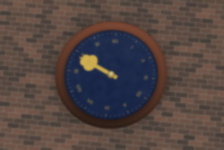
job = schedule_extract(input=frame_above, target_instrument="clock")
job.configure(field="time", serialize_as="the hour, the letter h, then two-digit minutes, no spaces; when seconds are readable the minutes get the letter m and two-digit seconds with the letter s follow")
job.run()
9h49
